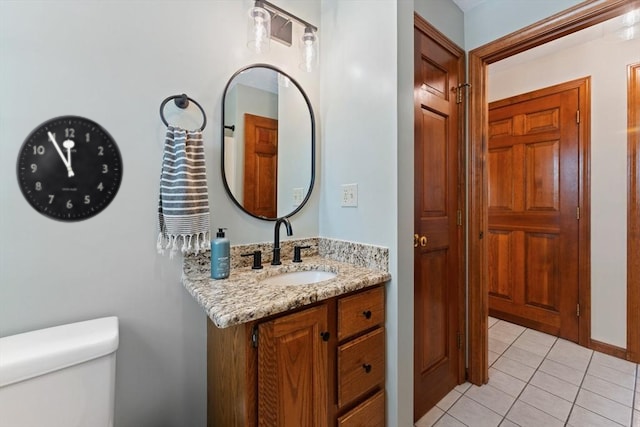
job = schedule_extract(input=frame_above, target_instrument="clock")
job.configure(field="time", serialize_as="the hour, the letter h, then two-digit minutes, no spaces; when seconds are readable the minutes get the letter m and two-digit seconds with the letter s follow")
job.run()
11h55
